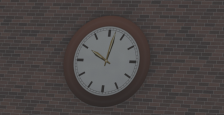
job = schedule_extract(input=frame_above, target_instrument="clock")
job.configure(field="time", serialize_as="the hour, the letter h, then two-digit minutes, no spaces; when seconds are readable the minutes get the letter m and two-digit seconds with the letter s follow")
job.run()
10h02
